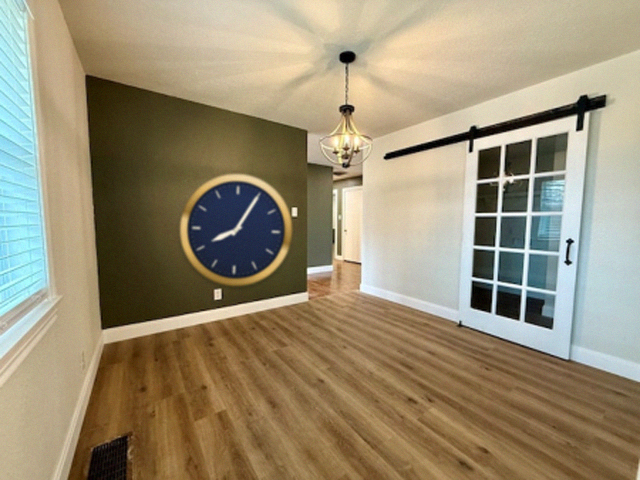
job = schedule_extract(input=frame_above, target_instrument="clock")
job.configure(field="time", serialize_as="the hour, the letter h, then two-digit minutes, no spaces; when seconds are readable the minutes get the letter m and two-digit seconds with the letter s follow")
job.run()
8h05
